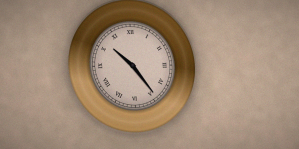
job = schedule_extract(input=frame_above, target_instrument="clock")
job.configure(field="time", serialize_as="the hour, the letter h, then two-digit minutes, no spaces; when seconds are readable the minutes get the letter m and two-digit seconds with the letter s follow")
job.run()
10h24
